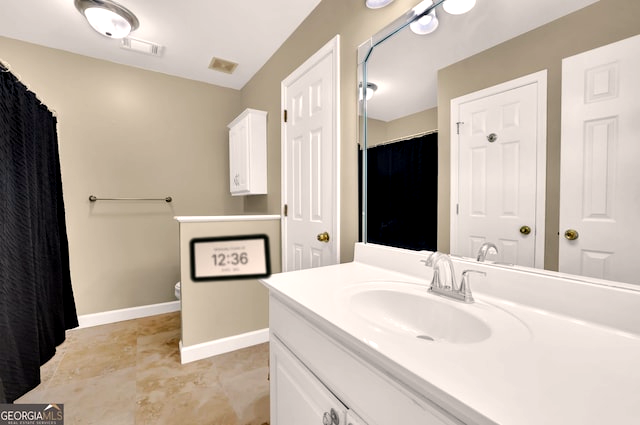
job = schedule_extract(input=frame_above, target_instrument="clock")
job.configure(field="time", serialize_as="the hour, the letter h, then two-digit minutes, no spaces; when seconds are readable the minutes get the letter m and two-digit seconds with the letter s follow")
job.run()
12h36
